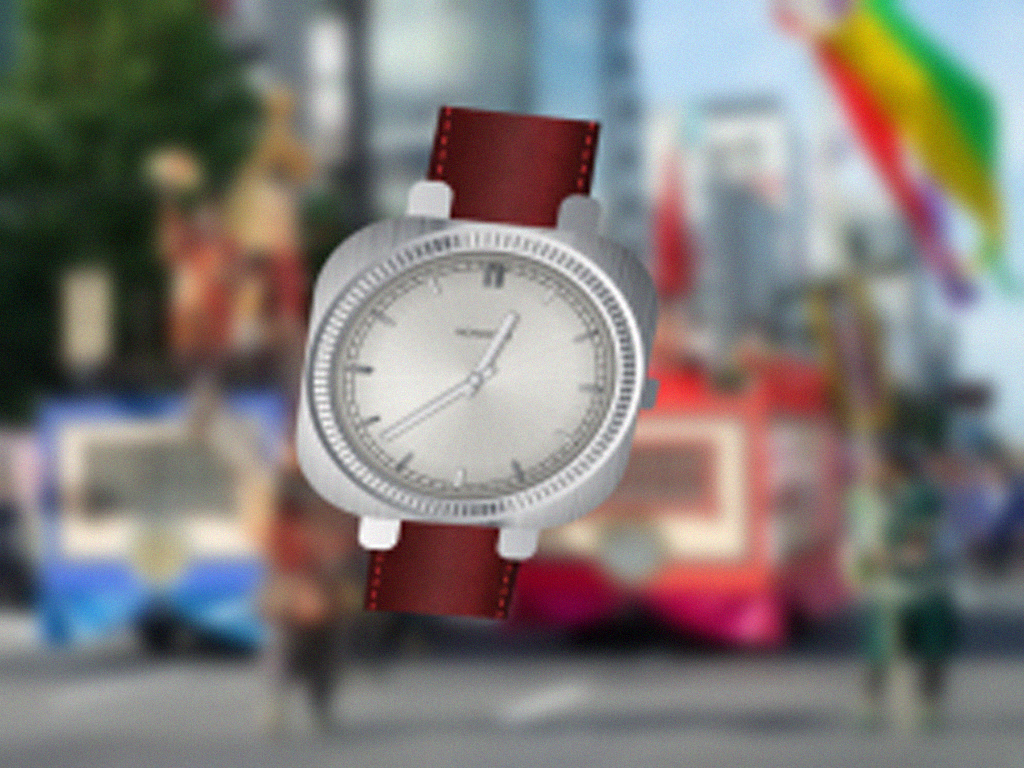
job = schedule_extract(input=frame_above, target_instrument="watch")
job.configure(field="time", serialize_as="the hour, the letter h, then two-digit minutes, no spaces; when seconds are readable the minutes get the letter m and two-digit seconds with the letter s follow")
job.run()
12h38
